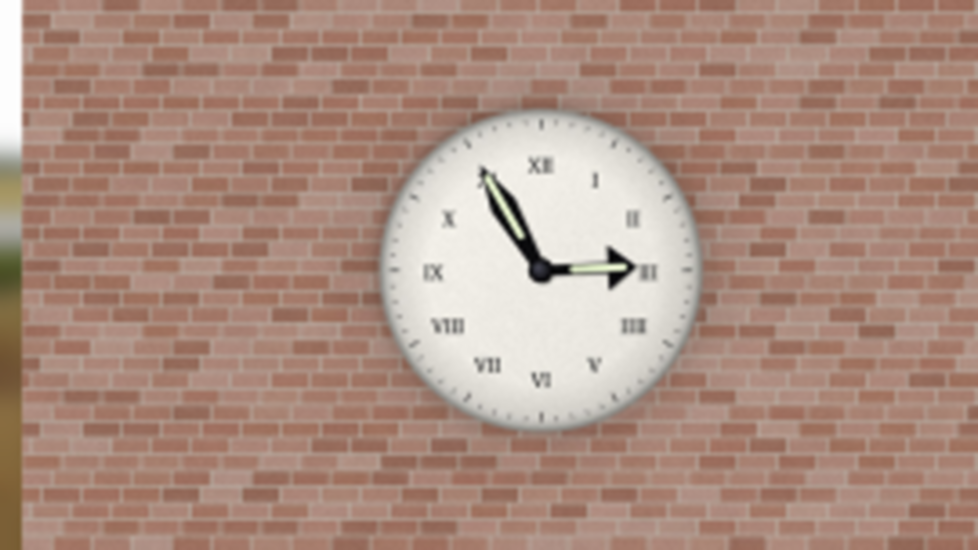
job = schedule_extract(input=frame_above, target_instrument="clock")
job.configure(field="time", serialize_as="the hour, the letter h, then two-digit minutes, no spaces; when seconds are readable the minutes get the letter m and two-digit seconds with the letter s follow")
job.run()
2h55
